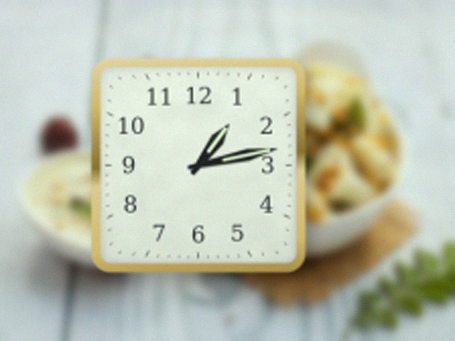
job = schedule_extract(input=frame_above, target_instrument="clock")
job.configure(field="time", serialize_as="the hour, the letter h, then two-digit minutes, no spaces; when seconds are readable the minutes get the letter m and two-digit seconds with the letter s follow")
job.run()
1h13
